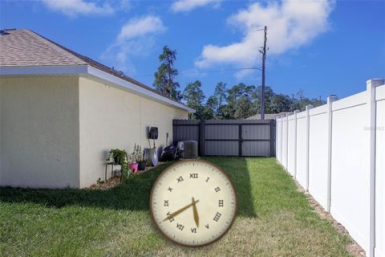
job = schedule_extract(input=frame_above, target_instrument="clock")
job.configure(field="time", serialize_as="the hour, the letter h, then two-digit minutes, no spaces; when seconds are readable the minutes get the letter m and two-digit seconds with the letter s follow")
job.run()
5h40
